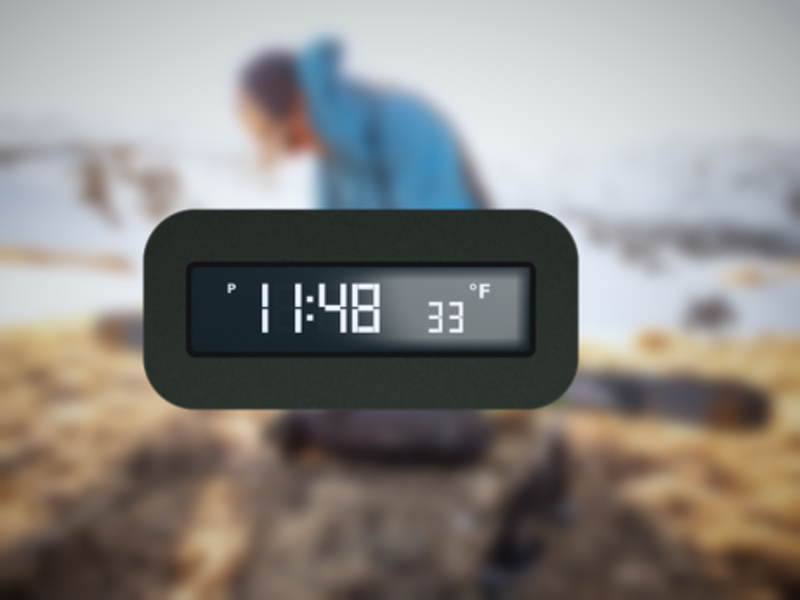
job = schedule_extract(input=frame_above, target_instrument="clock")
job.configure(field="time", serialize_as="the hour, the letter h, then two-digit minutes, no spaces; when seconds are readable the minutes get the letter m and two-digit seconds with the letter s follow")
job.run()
11h48
